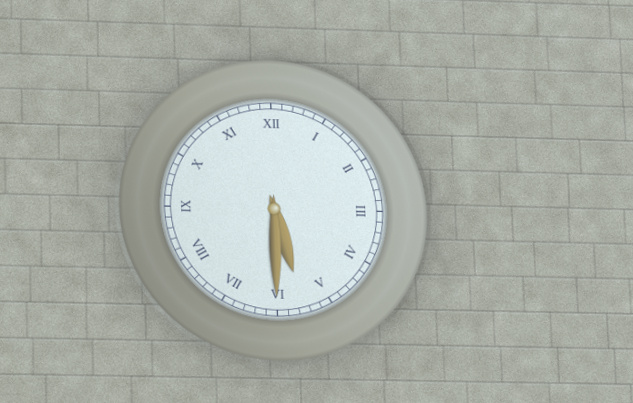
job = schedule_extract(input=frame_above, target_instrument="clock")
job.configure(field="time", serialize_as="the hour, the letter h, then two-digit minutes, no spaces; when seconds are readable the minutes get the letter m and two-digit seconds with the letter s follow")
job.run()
5h30
